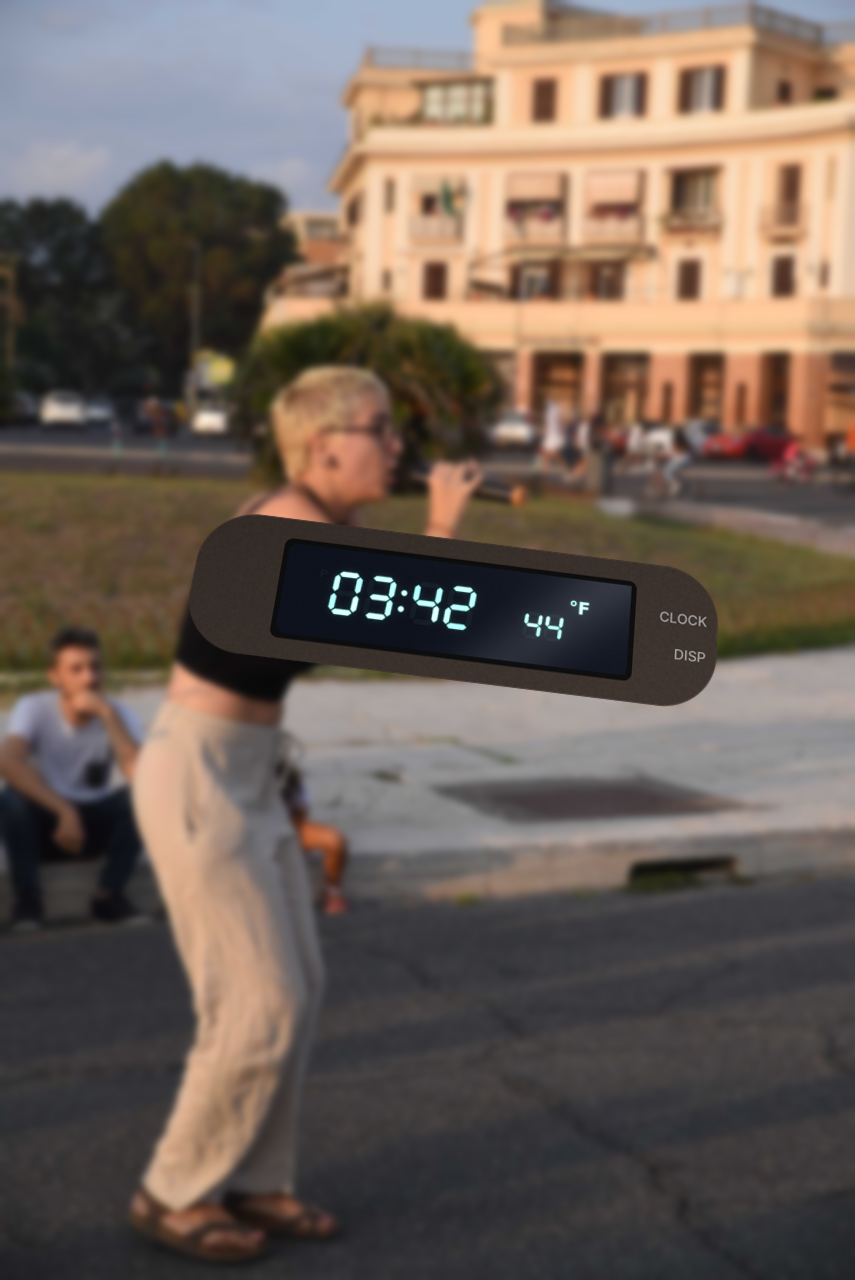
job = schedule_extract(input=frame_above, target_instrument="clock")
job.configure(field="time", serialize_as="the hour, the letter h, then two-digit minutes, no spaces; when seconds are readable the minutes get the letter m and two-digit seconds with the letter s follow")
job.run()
3h42
